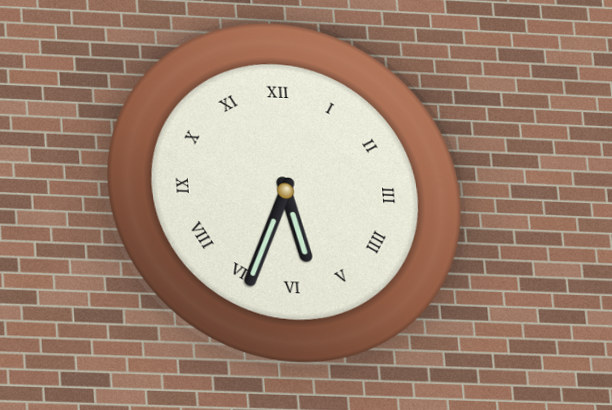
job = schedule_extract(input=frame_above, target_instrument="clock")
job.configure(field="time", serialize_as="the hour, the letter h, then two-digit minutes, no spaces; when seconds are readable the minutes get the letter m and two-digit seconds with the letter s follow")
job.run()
5h34
